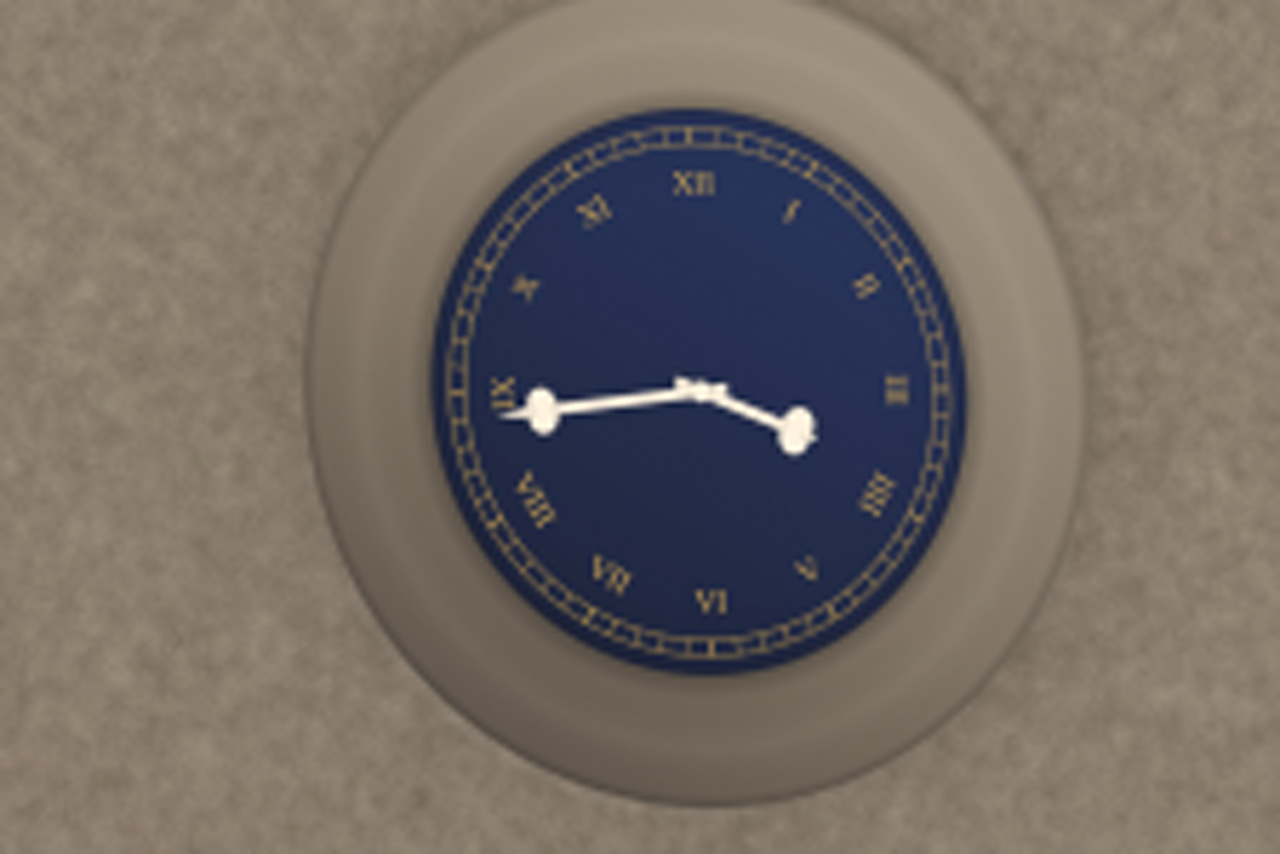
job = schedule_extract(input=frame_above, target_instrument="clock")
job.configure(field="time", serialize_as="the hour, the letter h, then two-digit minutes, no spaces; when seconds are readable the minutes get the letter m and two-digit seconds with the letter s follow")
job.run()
3h44
